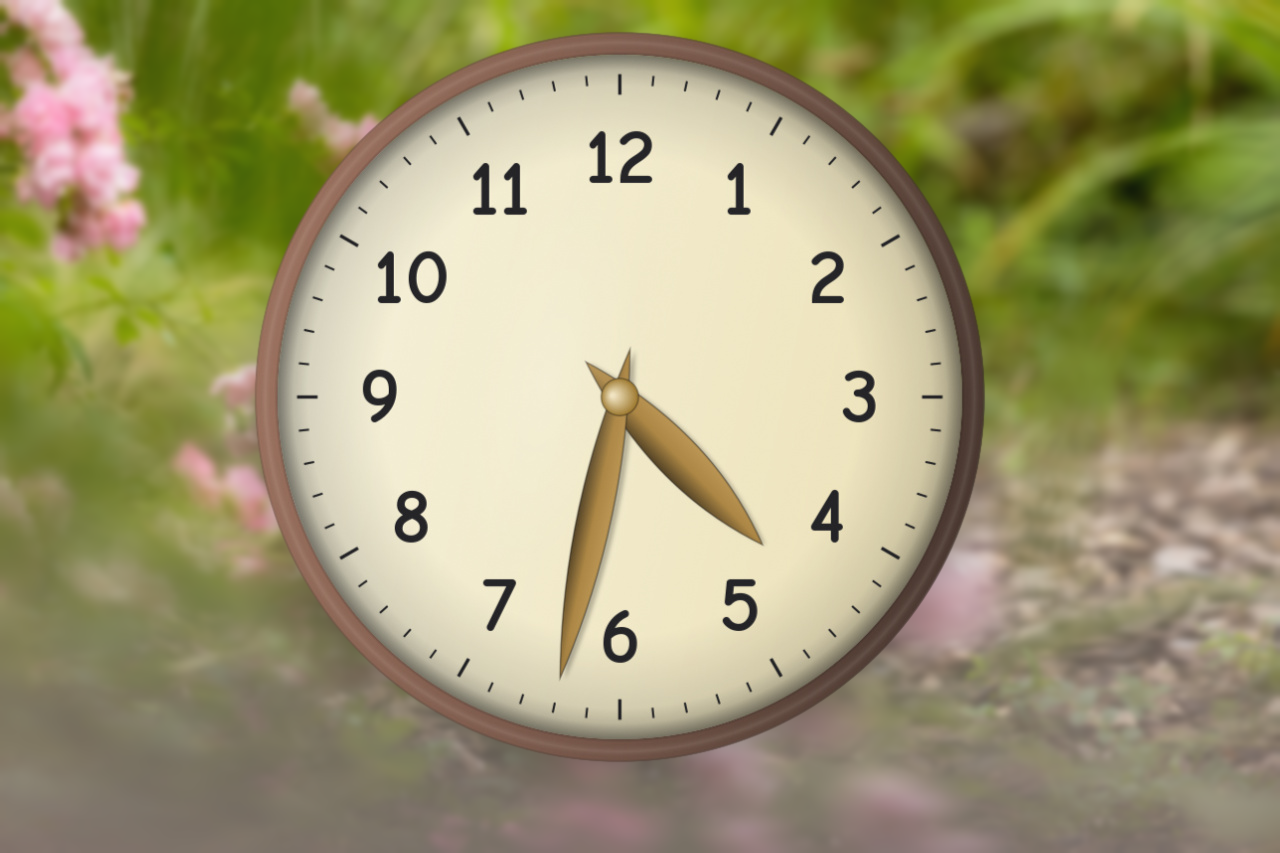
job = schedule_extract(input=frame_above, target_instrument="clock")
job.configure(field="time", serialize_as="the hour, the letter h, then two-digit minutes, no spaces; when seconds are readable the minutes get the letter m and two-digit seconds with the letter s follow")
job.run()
4h32
